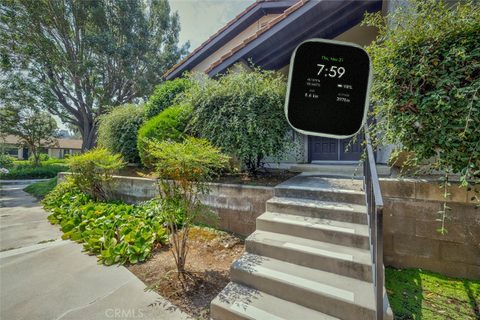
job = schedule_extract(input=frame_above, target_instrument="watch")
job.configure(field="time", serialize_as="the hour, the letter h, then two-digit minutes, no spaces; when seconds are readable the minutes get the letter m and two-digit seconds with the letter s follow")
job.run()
7h59
